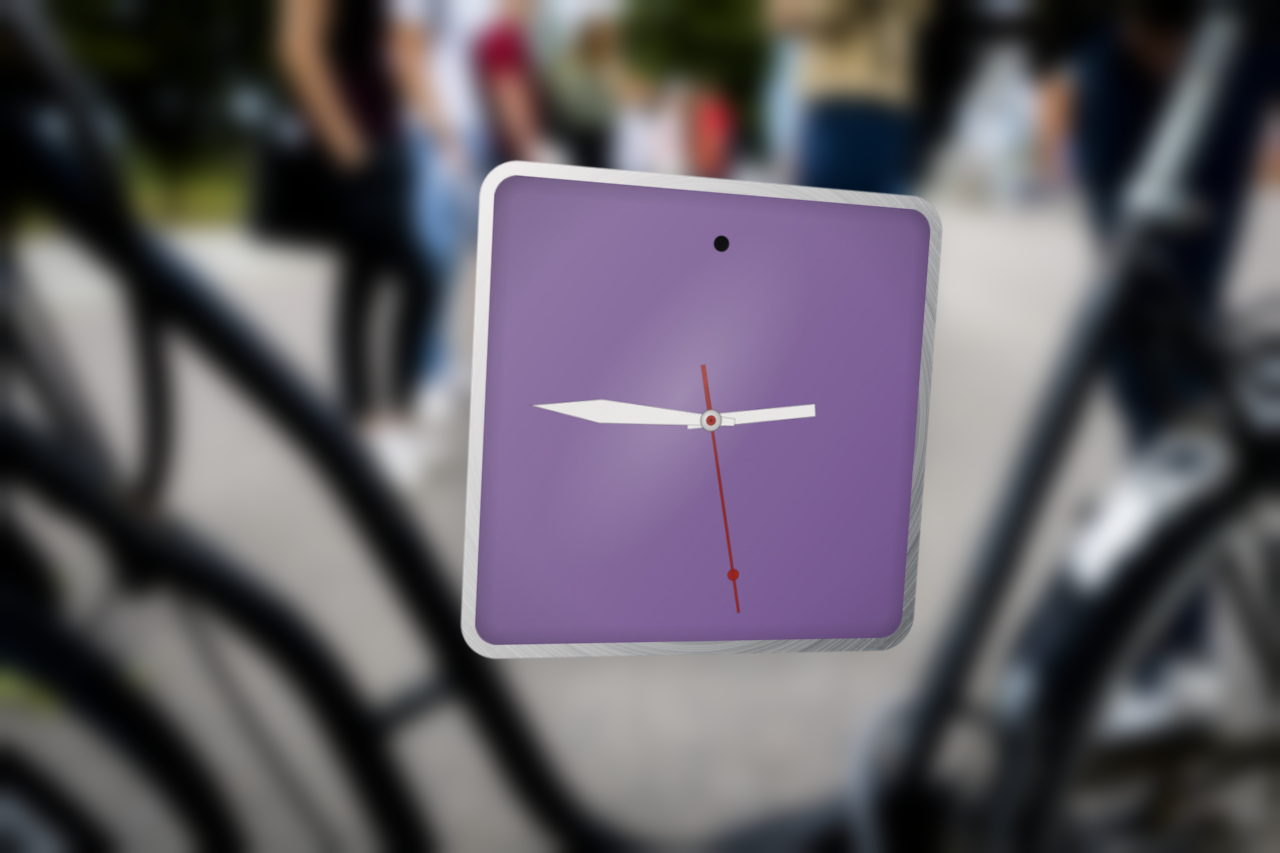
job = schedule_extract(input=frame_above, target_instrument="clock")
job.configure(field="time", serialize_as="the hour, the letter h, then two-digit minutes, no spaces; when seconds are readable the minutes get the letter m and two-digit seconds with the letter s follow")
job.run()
2h45m28s
